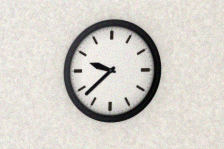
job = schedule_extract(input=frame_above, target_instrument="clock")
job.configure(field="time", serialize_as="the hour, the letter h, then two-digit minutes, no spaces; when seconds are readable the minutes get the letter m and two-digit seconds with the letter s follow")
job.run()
9h38
